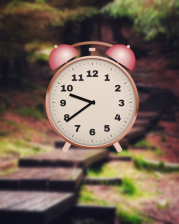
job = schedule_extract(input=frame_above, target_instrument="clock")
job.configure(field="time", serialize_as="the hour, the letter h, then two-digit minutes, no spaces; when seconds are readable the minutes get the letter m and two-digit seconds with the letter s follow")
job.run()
9h39
